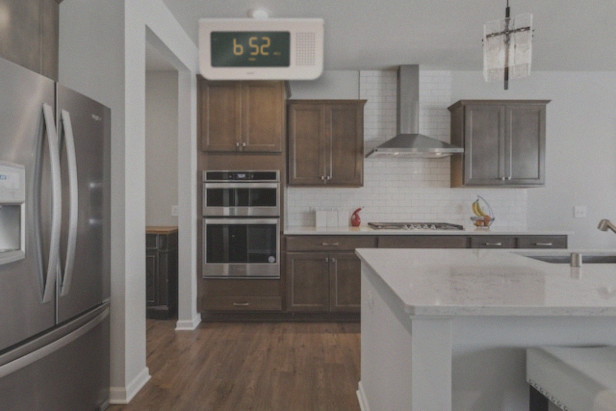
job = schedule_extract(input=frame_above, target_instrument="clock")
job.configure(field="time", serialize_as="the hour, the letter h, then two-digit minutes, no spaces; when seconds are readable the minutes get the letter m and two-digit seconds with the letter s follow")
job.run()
6h52
